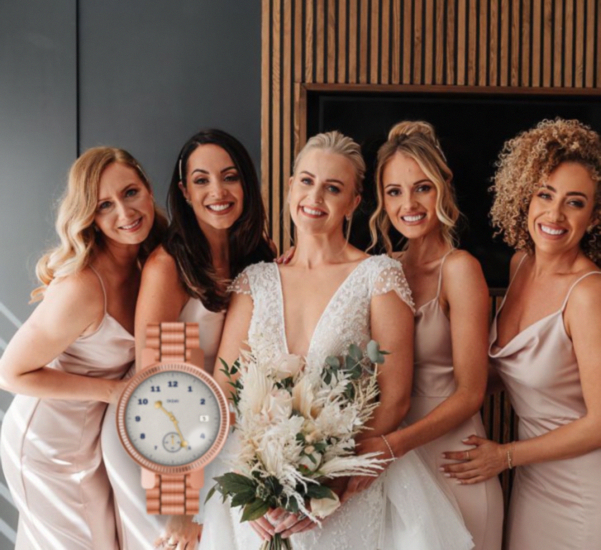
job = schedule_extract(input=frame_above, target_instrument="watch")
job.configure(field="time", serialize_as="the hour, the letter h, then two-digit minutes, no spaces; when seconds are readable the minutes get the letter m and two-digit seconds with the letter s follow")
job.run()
10h26
